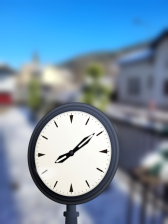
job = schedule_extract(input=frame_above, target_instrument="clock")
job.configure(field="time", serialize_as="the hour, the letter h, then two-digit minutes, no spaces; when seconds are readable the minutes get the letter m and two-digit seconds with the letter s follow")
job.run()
8h09
